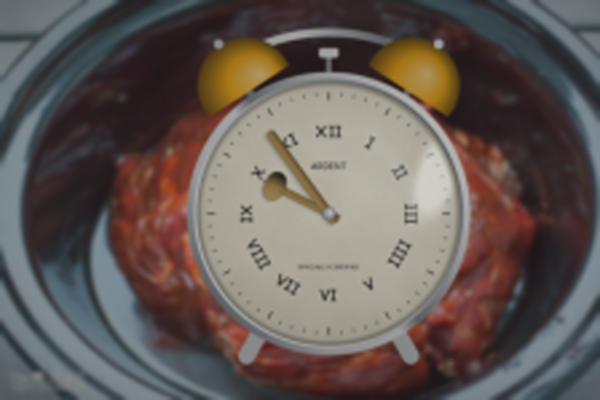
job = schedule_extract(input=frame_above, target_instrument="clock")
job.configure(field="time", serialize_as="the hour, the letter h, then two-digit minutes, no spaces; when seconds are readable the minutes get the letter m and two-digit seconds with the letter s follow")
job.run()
9h54
